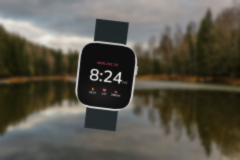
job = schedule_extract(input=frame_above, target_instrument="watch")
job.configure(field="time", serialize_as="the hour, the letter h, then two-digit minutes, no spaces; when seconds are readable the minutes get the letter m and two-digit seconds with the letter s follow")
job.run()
8h24
